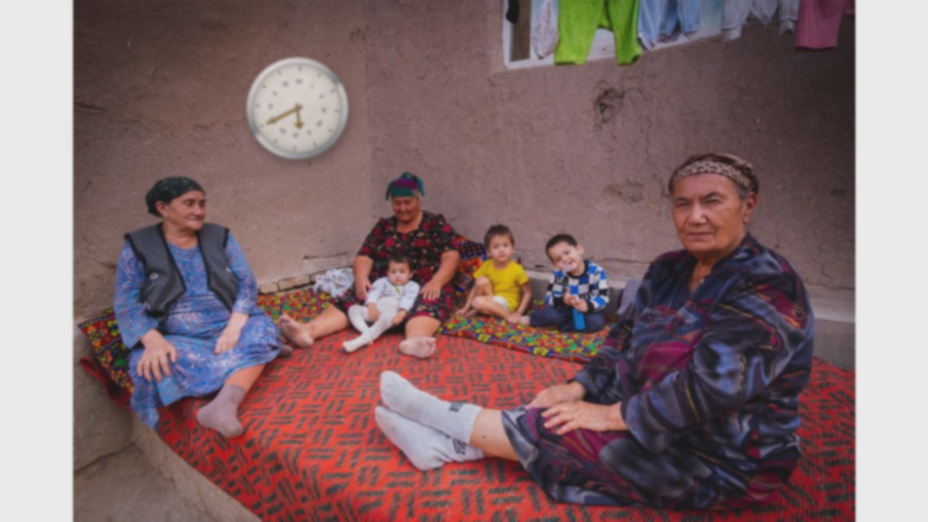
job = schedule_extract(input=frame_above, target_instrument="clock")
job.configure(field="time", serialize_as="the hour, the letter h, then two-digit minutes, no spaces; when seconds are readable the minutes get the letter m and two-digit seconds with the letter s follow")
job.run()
5h40
